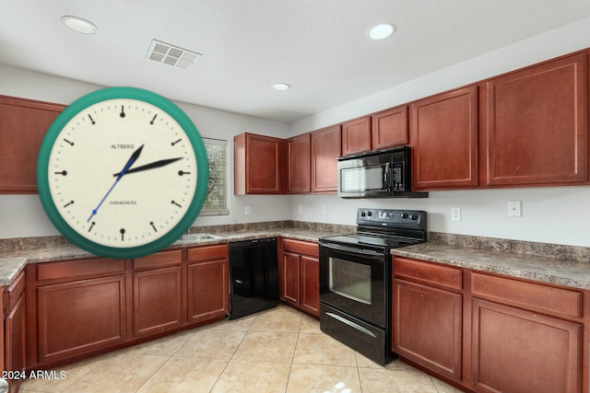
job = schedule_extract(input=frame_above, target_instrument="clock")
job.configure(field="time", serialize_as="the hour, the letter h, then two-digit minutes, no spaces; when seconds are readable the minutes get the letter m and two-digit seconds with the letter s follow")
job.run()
1h12m36s
